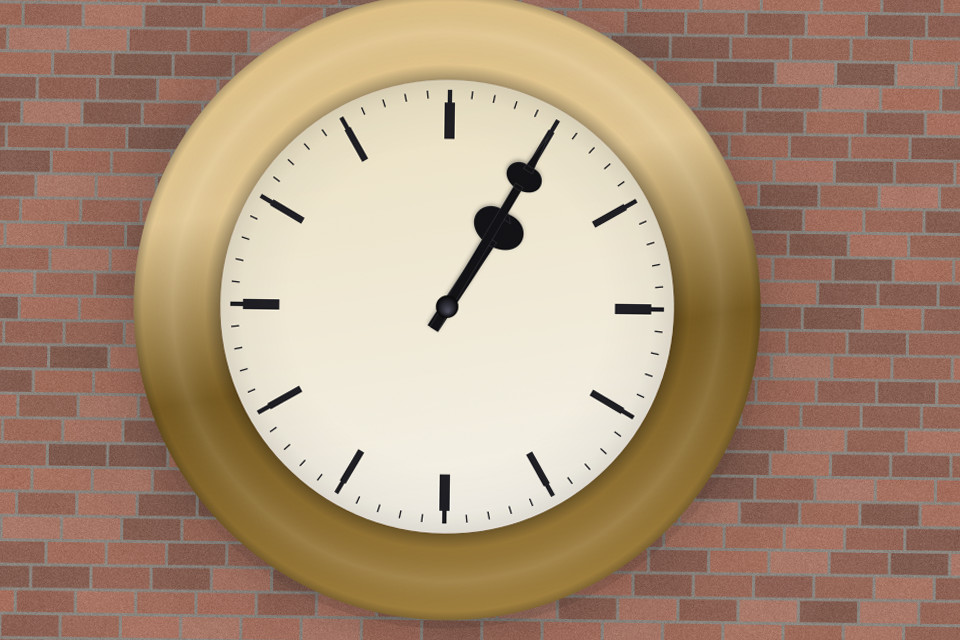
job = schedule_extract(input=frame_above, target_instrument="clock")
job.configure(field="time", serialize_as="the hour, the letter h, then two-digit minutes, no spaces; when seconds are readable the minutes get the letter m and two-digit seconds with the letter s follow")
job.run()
1h05
